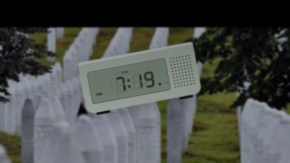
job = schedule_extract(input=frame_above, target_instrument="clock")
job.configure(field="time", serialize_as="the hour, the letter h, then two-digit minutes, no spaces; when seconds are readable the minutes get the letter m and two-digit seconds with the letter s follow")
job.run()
7h19
